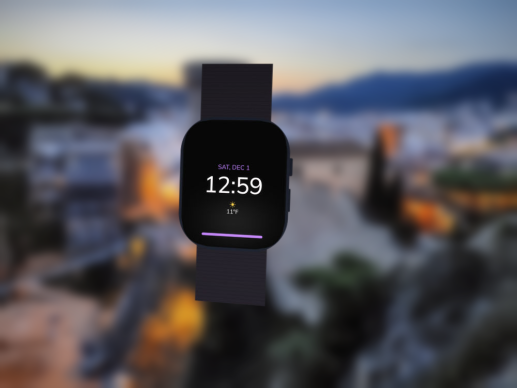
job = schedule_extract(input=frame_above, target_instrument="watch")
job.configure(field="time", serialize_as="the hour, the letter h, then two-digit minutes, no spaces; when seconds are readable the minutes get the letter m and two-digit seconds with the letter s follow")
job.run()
12h59
